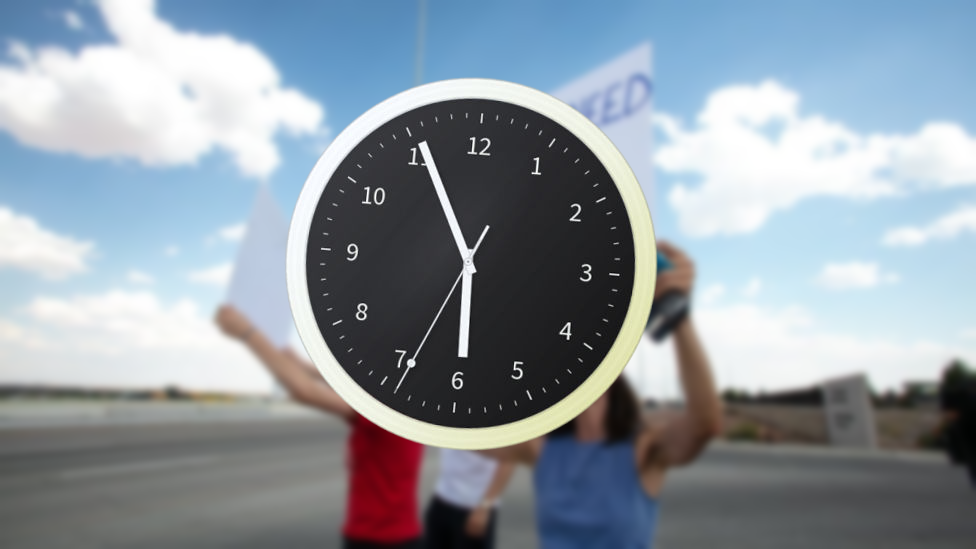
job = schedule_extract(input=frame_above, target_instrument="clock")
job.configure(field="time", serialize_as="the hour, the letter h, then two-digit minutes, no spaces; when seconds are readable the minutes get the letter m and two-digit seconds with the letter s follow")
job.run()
5h55m34s
